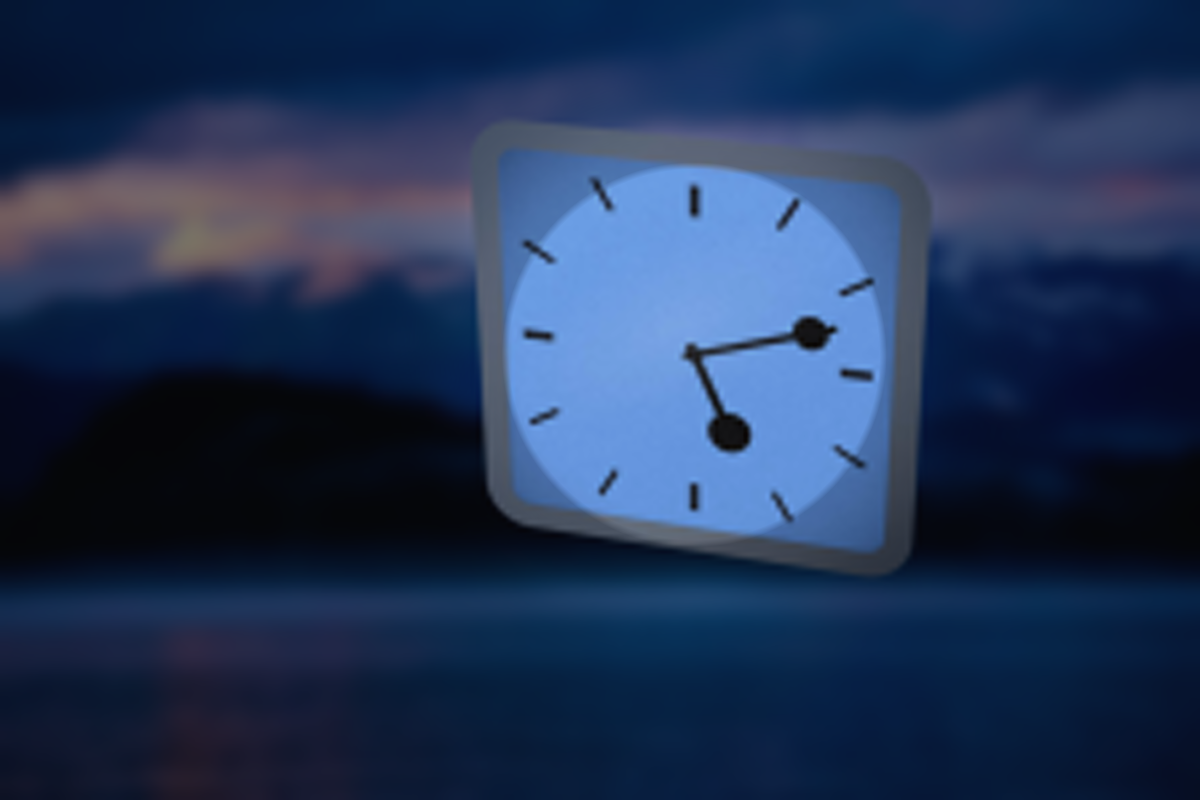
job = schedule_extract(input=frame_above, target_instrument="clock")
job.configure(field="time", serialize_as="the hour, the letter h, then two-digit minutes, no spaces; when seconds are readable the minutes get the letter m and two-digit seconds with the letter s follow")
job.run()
5h12
